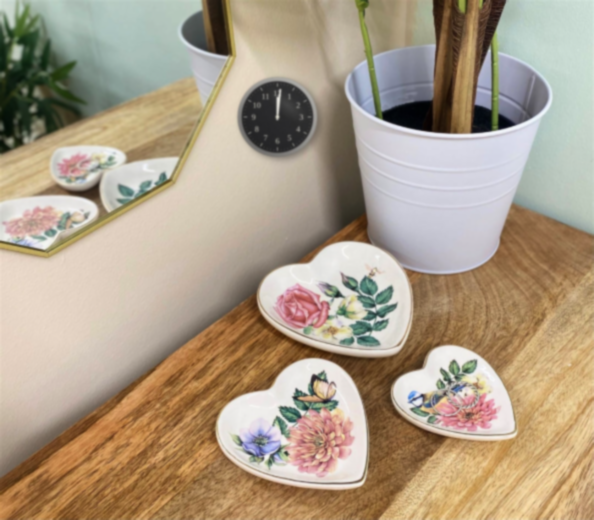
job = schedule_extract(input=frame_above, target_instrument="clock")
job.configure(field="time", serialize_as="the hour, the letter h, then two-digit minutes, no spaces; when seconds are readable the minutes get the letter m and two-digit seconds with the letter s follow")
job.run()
12h01
